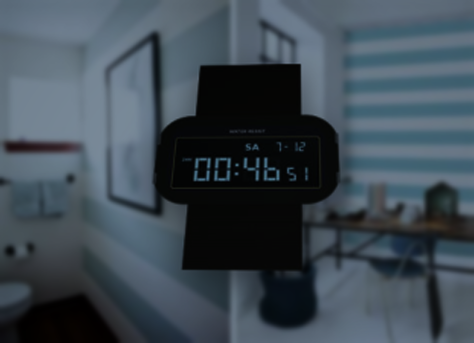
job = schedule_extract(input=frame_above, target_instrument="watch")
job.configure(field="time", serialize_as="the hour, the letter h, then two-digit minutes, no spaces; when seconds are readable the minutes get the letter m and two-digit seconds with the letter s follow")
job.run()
0h46m51s
